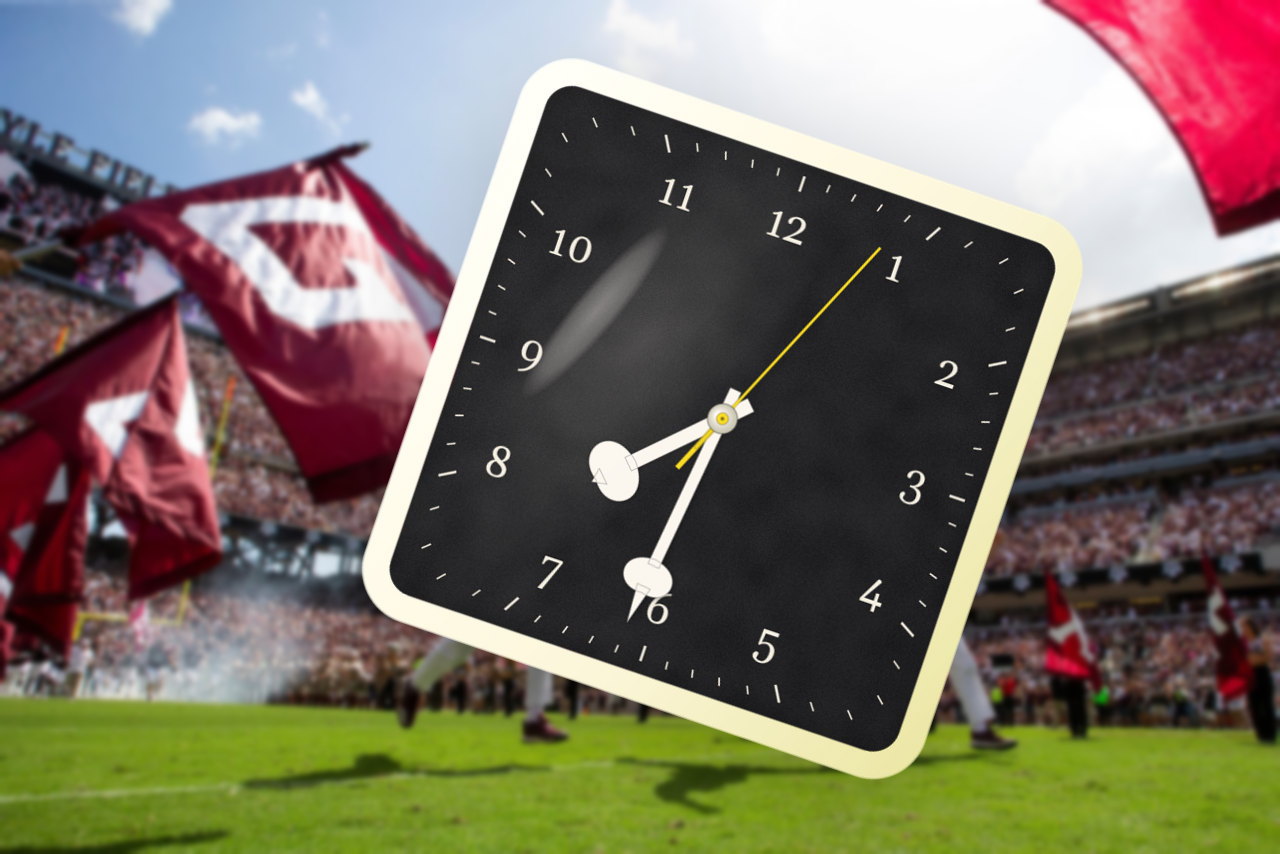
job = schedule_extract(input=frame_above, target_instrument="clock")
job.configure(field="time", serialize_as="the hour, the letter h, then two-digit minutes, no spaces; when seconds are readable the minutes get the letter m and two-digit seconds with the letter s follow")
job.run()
7h31m04s
